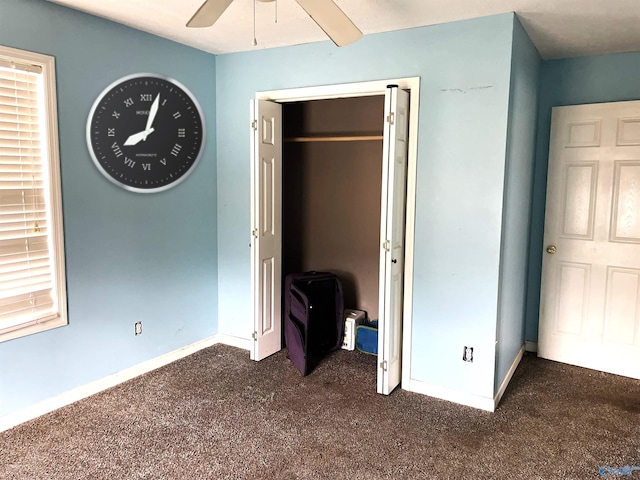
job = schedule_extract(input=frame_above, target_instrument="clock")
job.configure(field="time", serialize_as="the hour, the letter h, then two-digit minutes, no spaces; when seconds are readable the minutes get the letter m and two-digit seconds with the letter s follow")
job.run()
8h03
